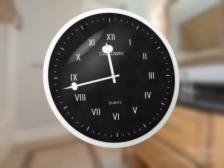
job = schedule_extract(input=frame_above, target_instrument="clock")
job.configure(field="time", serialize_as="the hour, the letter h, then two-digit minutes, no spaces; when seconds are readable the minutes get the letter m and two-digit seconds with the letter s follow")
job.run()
11h43
